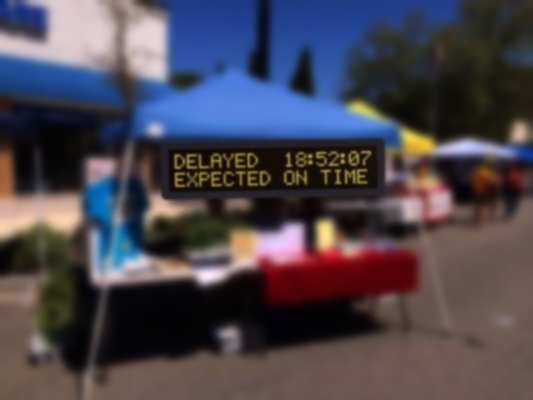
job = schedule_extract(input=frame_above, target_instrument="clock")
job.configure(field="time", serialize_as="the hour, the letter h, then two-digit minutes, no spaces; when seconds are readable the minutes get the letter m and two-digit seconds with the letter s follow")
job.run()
18h52m07s
